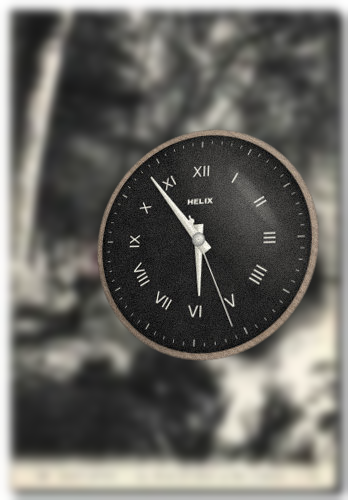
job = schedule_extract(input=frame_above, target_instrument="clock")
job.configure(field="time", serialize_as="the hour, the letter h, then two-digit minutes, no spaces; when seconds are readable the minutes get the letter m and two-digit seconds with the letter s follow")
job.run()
5h53m26s
